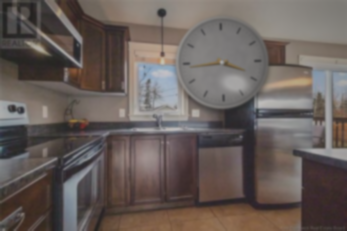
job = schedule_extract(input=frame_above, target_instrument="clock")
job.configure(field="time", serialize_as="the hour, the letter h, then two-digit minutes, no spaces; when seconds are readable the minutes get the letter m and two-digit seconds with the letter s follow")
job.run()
3h44
